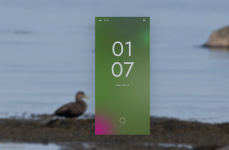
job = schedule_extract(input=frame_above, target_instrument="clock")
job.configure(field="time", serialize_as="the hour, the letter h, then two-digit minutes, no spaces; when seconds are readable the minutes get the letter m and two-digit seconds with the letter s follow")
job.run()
1h07
